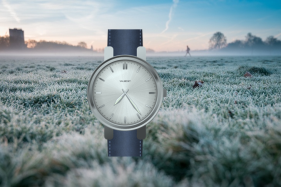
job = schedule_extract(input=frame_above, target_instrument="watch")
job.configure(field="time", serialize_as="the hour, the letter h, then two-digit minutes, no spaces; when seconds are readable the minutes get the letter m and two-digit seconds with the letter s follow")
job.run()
7h24
